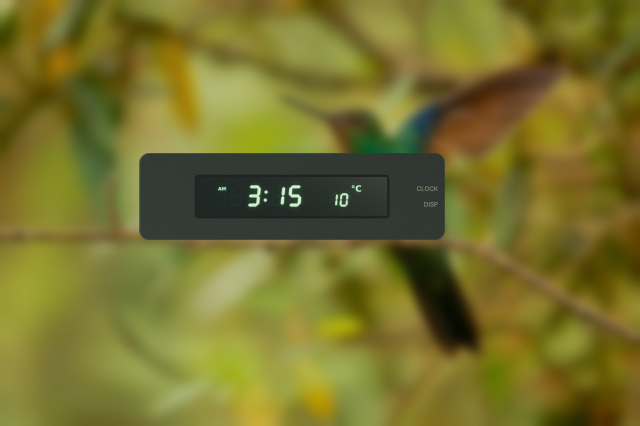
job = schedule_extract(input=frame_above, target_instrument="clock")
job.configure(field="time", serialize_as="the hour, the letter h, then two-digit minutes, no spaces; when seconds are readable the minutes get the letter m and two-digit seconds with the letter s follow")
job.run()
3h15
